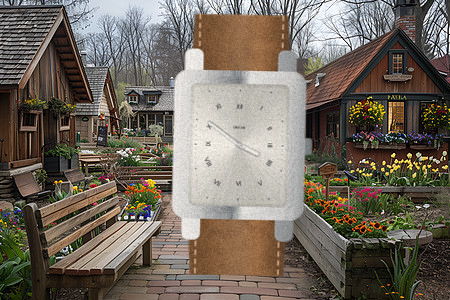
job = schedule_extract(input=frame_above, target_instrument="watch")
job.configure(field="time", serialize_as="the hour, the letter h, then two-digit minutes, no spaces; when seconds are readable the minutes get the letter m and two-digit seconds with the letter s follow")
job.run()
3h51
